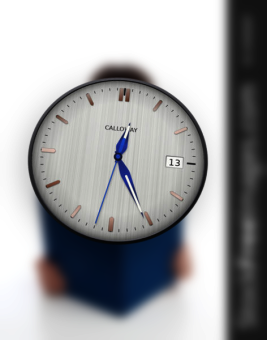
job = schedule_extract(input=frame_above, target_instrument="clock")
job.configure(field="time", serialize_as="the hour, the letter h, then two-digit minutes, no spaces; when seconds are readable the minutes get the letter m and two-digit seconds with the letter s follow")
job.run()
12h25m32s
